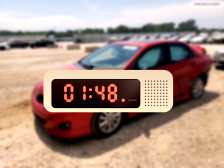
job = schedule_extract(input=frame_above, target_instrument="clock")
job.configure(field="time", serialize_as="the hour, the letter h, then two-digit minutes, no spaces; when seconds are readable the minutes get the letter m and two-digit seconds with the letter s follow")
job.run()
1h48
